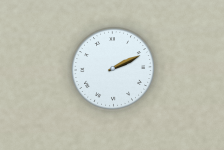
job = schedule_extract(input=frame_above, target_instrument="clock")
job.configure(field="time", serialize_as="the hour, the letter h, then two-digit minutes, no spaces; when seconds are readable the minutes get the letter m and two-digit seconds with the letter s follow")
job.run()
2h11
